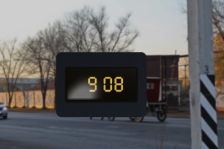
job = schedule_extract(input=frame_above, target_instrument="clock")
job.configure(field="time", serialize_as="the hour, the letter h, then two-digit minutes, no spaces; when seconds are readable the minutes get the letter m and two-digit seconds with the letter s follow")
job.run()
9h08
